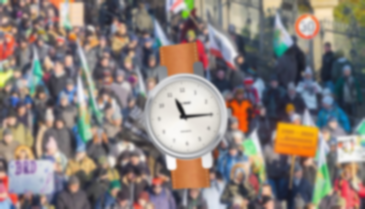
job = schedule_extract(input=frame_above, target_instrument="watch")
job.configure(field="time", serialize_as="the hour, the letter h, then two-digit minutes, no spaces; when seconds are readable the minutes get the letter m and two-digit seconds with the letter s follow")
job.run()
11h15
